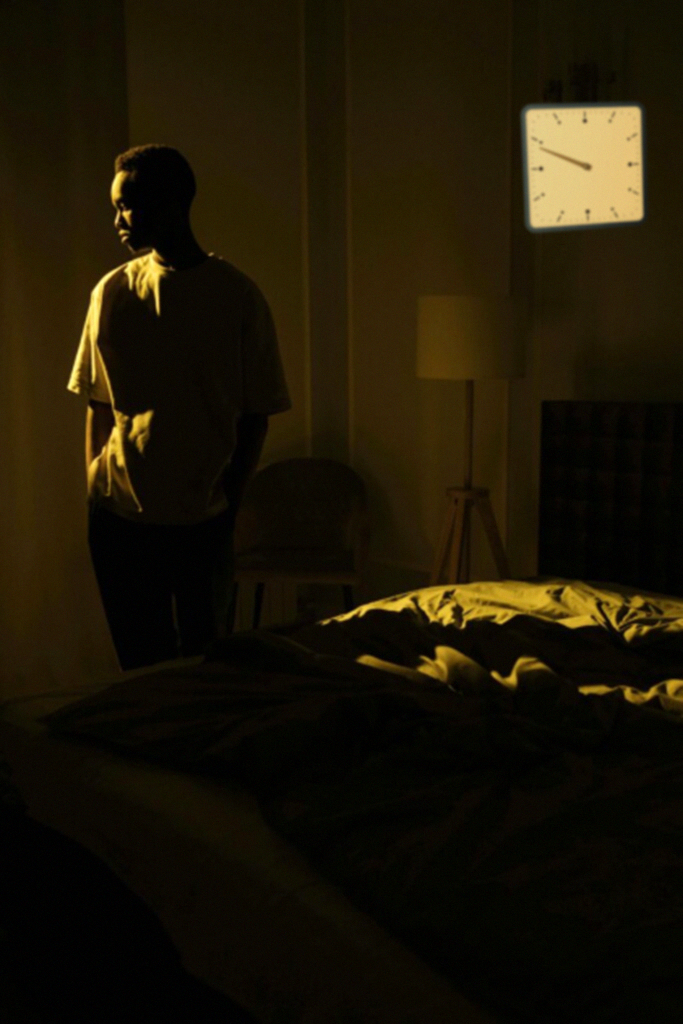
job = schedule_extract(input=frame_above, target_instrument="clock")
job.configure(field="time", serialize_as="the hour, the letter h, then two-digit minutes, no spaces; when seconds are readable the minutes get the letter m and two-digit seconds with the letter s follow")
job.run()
9h49
